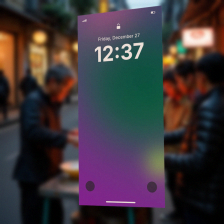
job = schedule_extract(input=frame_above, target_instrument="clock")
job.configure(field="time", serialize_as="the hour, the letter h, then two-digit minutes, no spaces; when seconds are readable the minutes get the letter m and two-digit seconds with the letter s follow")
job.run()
12h37
